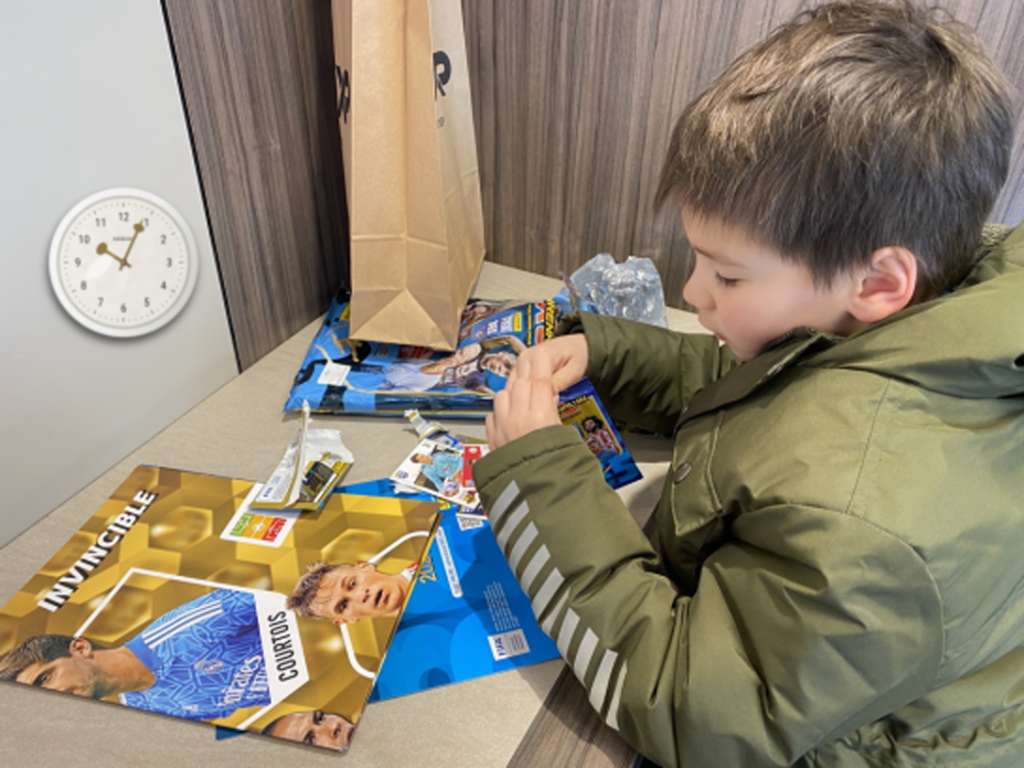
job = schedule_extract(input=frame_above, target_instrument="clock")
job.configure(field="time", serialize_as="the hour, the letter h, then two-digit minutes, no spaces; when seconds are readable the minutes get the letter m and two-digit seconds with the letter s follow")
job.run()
10h04
